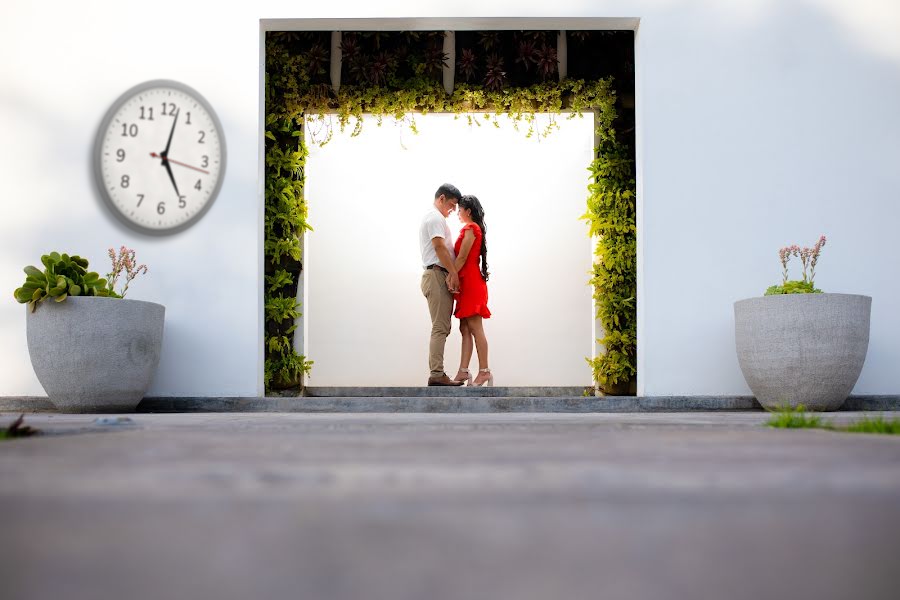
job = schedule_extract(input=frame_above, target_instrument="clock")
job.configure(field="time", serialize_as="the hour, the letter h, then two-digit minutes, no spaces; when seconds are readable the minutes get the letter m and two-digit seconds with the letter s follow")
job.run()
5h02m17s
